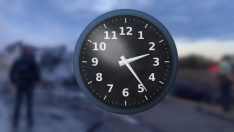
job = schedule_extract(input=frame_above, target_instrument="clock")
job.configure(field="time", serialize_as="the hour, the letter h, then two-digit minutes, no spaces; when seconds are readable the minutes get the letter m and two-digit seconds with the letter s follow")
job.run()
2h24
